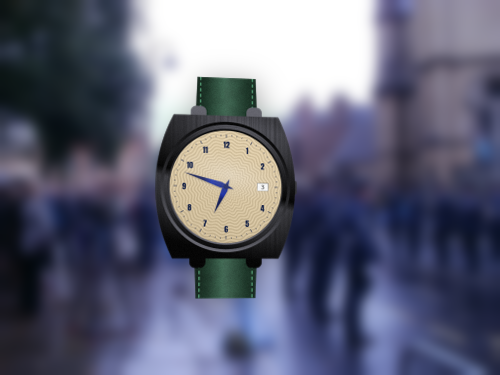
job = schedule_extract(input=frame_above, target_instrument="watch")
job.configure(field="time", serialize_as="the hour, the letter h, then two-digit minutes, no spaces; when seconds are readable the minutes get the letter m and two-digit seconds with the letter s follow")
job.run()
6h48
